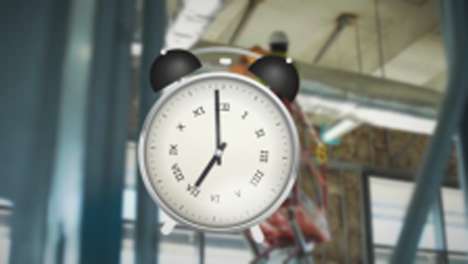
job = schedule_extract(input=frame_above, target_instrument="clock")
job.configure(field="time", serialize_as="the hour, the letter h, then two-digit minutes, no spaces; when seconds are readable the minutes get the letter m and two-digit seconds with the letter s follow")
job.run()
6h59
